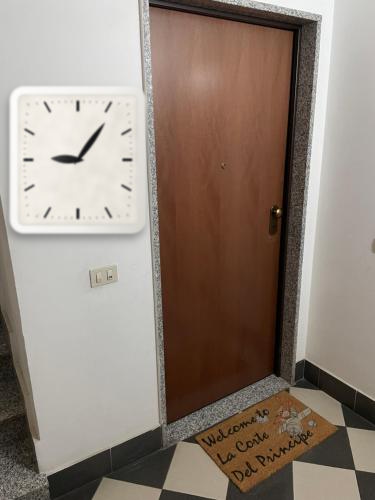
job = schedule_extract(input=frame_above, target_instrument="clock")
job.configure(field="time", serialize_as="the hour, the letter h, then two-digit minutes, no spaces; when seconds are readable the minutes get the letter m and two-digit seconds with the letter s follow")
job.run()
9h06
